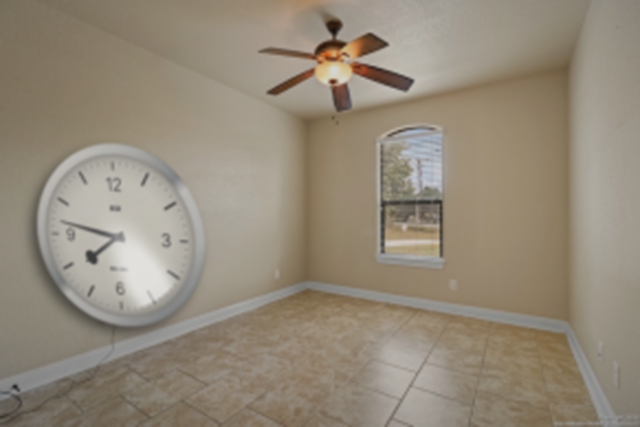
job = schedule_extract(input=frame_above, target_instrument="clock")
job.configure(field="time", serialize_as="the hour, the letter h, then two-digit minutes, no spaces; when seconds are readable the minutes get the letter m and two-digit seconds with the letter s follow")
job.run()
7h47
